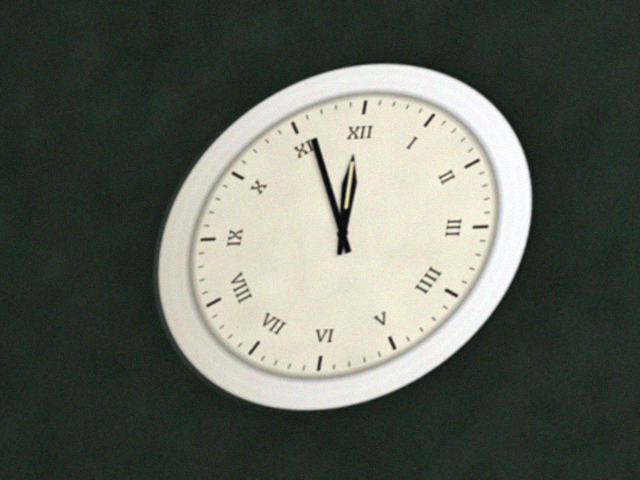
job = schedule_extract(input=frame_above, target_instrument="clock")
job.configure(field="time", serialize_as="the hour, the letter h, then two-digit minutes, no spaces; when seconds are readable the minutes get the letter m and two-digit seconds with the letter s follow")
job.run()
11h56
